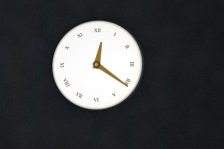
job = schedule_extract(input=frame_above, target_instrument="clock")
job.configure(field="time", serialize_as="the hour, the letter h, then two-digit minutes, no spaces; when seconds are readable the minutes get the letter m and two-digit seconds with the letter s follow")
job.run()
12h21
